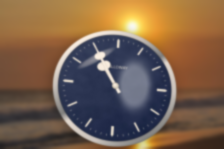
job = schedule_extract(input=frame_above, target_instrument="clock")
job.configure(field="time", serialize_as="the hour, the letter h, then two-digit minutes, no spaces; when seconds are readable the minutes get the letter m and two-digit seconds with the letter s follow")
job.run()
10h55
